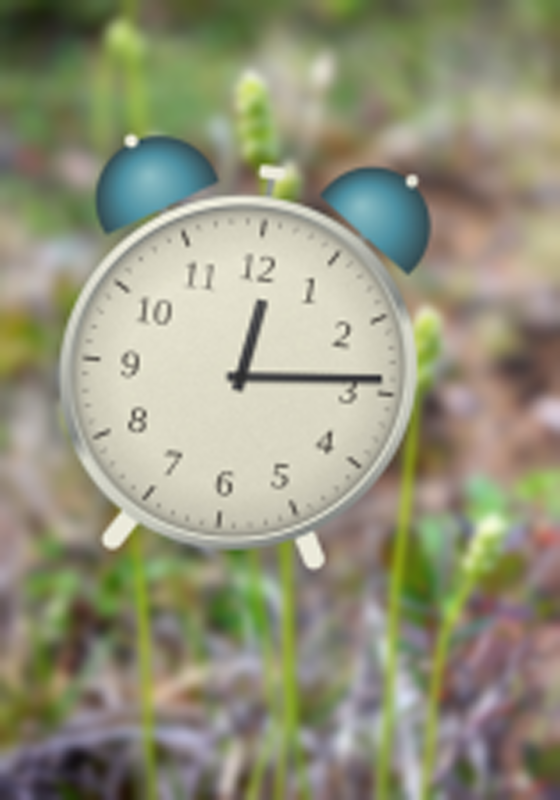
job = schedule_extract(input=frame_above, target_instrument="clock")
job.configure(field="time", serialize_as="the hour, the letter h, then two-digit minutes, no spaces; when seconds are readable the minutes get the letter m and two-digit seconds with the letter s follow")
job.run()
12h14
